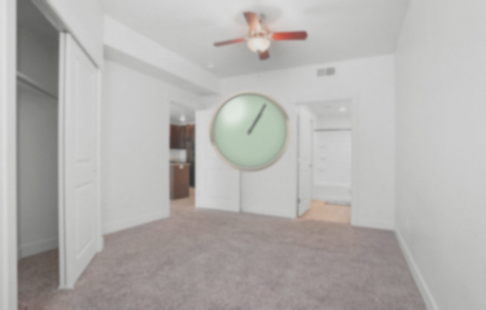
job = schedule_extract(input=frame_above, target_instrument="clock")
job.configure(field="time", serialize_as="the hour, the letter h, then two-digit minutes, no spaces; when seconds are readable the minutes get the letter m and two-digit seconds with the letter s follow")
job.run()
1h05
